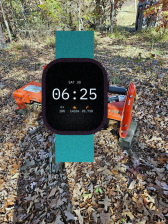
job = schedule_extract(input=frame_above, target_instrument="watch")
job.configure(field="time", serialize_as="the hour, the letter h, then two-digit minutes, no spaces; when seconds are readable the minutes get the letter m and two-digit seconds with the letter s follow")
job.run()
6h25
